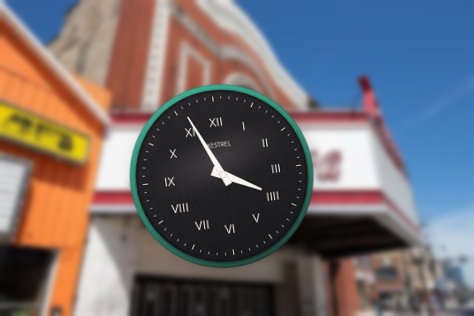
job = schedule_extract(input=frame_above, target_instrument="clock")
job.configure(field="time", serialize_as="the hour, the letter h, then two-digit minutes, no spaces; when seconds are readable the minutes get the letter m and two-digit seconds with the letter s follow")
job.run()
3h56
